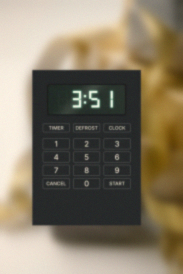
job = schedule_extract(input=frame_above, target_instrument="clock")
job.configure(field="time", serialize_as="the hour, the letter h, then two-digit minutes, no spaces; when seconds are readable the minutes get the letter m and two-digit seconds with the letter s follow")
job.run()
3h51
